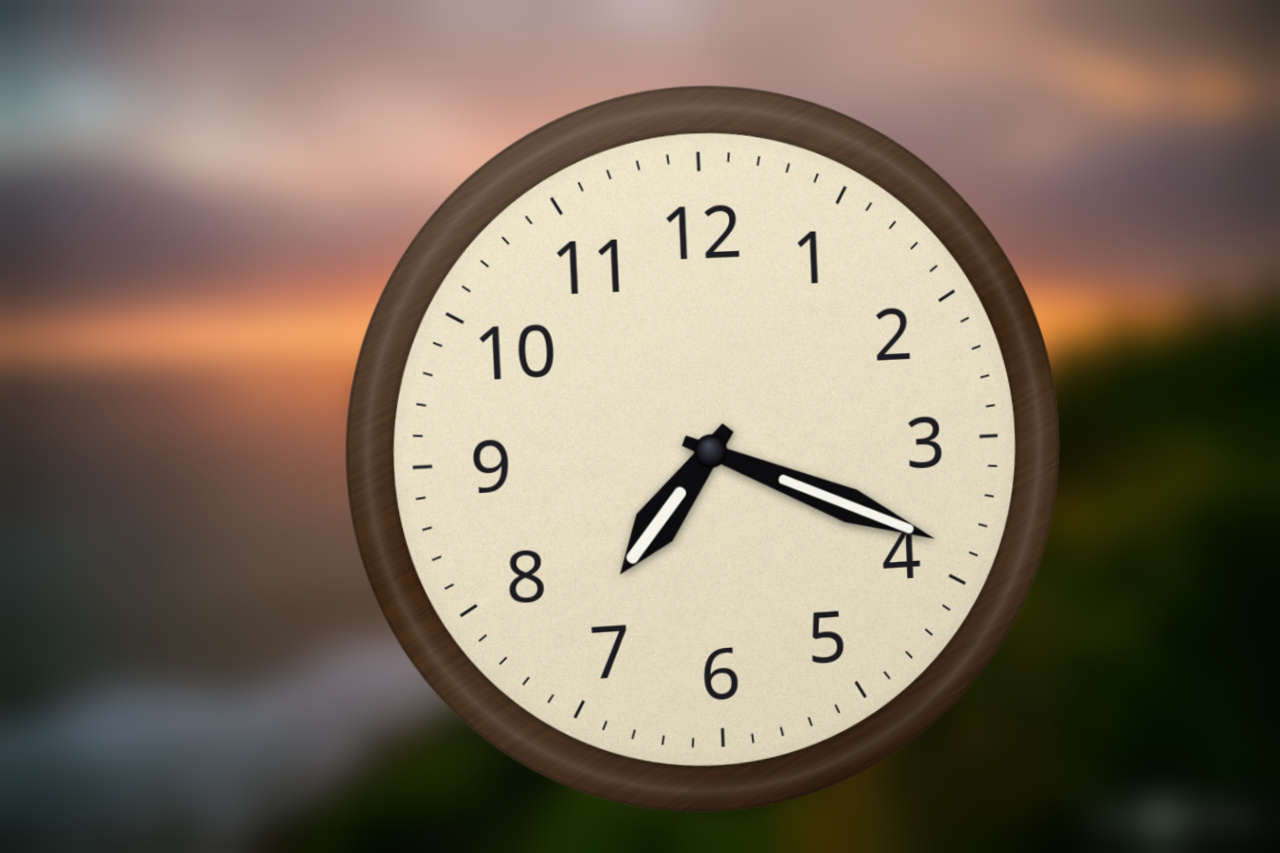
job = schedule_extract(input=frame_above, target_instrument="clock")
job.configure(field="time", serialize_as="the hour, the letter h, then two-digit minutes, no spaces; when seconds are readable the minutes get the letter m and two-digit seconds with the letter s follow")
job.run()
7h19
